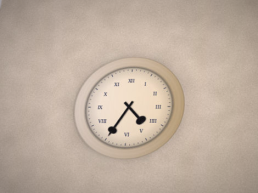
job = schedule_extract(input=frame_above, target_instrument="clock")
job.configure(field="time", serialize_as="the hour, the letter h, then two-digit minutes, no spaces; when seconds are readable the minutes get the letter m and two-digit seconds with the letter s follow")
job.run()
4h35
